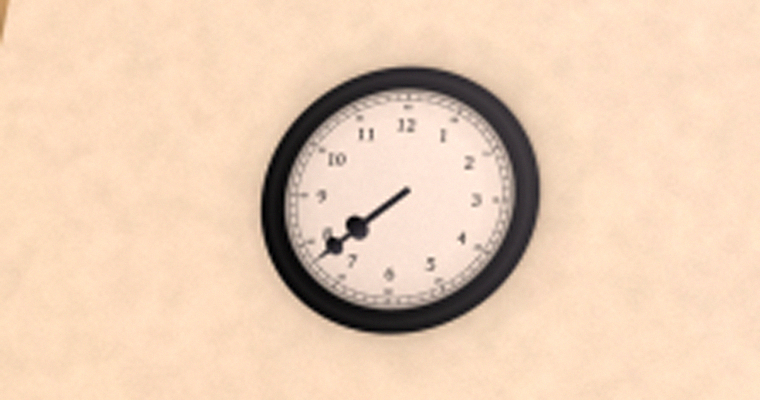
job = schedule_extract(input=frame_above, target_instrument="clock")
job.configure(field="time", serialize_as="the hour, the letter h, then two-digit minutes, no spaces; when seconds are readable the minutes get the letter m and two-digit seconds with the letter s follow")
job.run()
7h38
